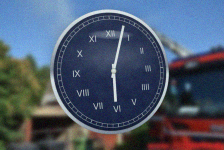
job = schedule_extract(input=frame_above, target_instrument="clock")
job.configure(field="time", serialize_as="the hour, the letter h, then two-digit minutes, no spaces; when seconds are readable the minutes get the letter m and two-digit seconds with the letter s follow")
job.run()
6h03
